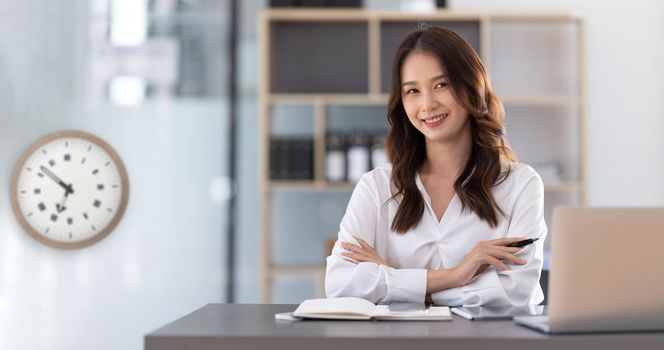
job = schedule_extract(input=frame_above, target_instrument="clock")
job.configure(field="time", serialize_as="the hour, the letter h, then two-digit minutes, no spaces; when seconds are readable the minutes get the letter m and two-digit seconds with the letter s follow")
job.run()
6h52
